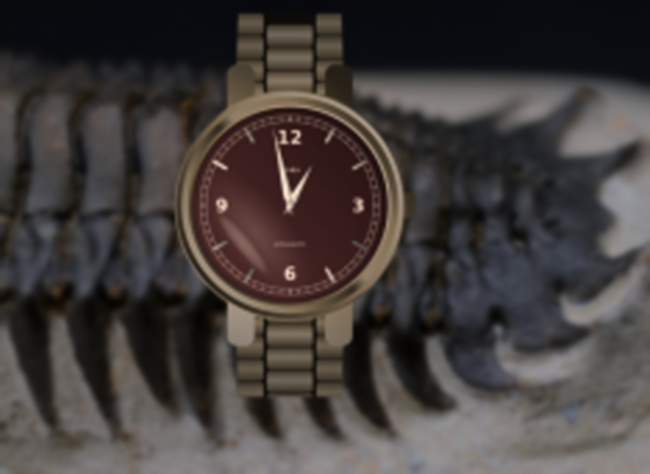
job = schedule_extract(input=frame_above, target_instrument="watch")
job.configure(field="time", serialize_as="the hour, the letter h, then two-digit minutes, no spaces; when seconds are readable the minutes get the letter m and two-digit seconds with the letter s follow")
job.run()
12h58
